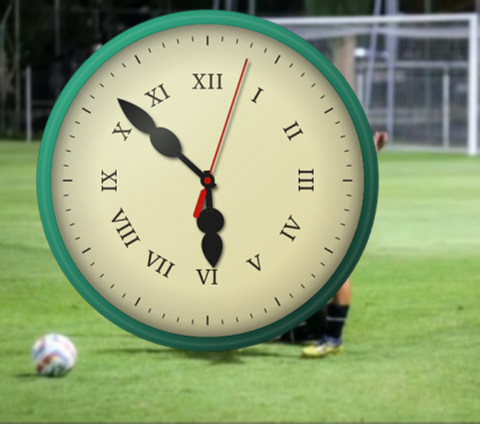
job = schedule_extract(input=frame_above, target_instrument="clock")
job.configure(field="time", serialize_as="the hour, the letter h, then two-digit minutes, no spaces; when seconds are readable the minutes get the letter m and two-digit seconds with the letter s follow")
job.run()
5h52m03s
